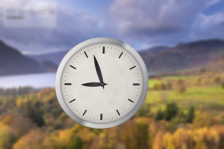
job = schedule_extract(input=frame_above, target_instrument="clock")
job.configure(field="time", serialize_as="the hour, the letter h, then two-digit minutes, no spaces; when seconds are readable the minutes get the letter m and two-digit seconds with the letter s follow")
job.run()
8h57
